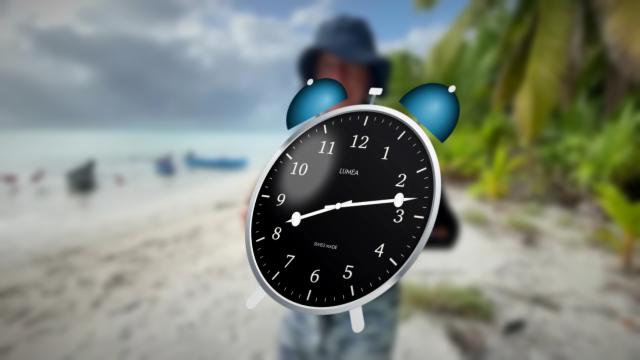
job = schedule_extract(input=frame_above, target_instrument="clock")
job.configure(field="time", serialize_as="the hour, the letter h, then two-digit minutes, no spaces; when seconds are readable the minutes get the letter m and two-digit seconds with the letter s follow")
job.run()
8h13
